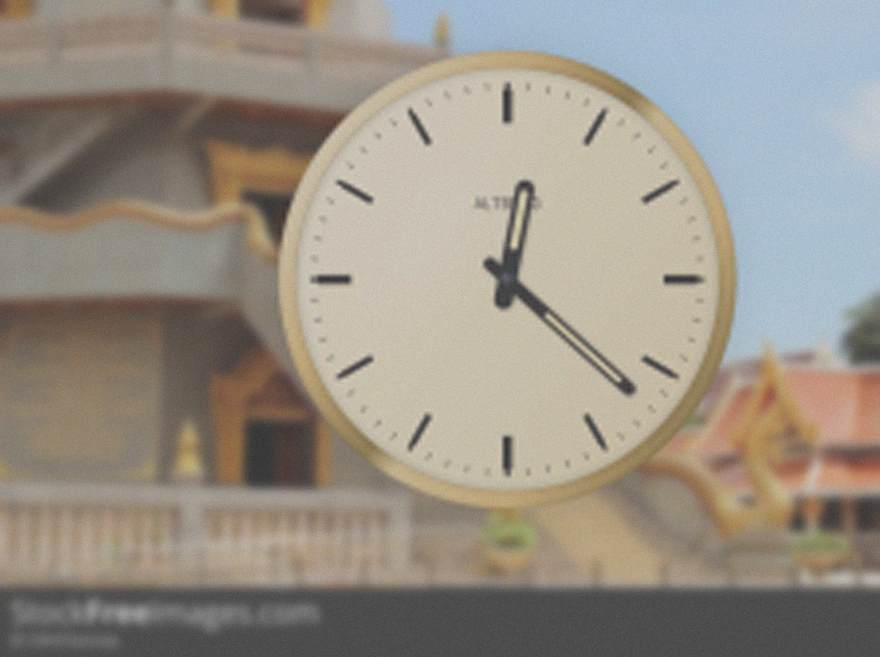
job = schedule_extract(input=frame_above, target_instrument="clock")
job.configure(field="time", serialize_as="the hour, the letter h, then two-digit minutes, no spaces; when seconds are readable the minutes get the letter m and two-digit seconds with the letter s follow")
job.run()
12h22
